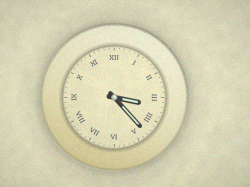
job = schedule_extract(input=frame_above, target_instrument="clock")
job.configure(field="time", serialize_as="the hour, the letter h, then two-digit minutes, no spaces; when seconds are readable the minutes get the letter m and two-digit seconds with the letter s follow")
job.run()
3h23
